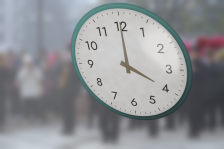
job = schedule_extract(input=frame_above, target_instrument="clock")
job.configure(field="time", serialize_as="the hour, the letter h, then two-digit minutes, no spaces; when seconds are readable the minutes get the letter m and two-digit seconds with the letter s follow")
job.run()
4h00
